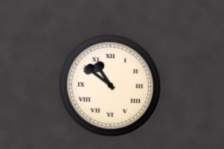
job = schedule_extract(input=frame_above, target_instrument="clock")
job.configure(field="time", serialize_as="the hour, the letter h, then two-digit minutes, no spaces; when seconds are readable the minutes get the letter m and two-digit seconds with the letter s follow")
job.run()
10h51
